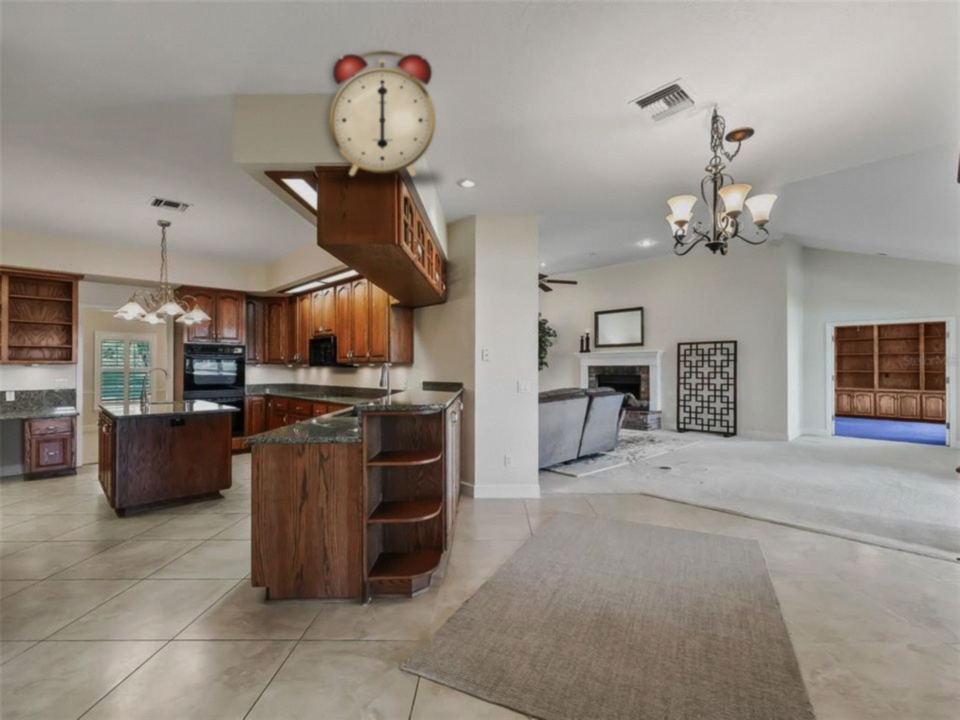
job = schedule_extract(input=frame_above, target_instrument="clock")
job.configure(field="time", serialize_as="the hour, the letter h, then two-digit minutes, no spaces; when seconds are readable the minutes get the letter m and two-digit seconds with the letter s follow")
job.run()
6h00
